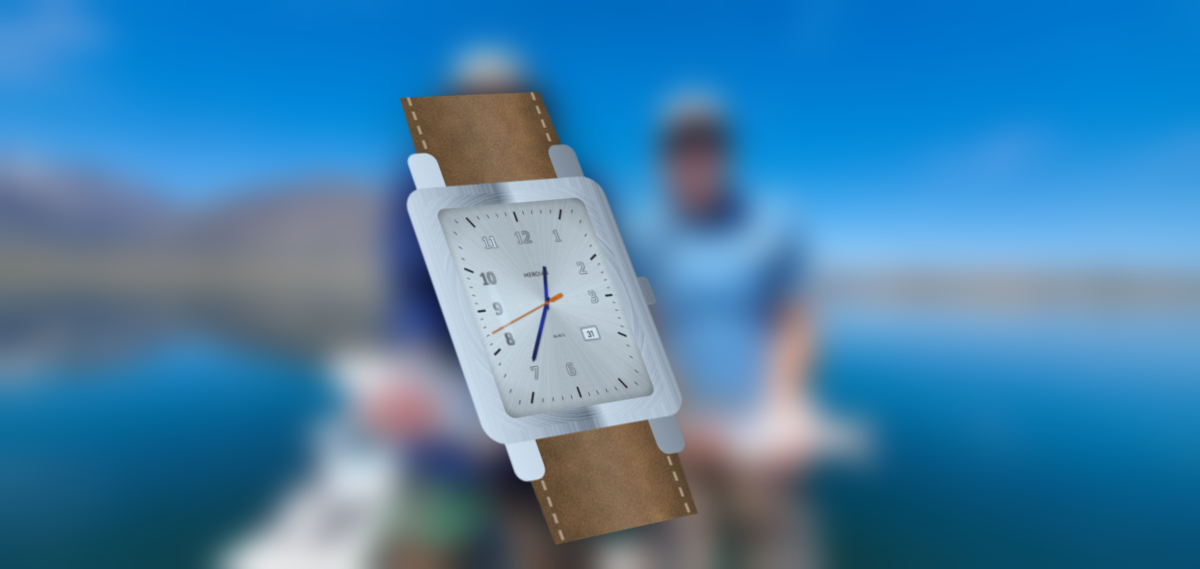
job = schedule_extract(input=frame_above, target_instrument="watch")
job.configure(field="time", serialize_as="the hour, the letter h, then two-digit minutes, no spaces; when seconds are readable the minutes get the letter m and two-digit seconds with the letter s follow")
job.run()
12h35m42s
